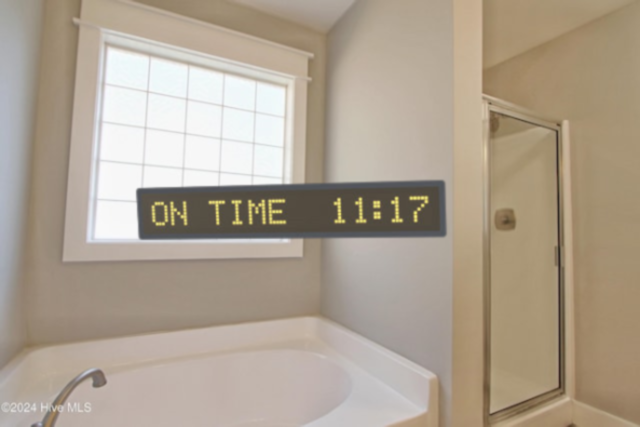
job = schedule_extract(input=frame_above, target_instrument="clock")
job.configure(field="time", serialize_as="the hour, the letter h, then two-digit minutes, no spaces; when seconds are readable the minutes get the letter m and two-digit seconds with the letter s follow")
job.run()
11h17
